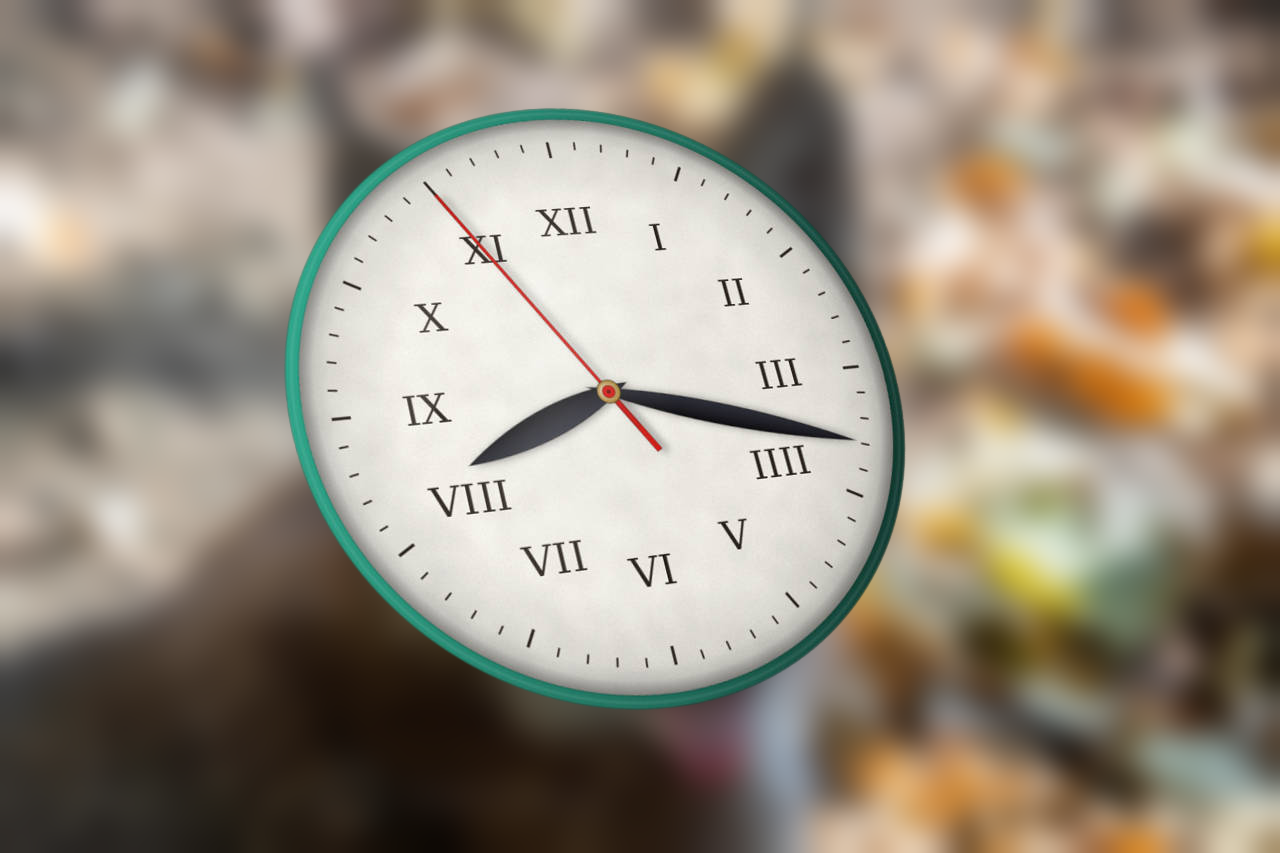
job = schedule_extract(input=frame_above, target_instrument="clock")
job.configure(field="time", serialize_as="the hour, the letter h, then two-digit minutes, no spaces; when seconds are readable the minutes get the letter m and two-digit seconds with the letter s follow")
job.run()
8h17m55s
